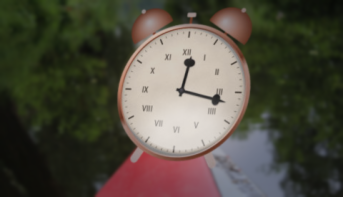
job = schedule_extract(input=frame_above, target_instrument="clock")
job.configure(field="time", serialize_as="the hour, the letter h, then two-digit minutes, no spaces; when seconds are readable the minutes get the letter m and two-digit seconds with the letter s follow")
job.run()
12h17
